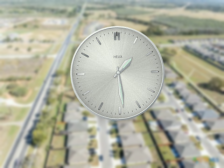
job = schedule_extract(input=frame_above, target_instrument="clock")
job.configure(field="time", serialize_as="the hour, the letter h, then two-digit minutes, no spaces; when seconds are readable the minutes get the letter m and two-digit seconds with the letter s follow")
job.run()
1h29
